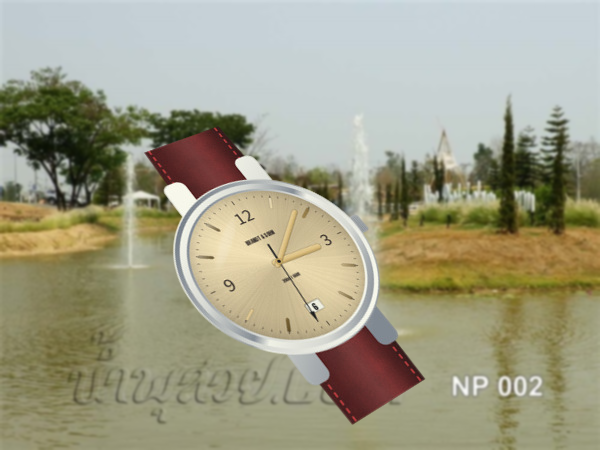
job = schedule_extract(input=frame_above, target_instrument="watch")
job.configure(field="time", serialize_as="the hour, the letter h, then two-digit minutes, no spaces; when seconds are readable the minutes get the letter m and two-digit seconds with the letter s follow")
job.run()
3h08m31s
